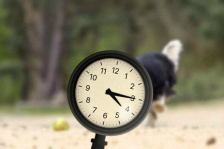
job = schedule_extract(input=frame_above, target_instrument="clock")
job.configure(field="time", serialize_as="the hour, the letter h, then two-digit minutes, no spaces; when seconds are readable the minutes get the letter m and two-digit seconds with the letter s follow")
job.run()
4h15
